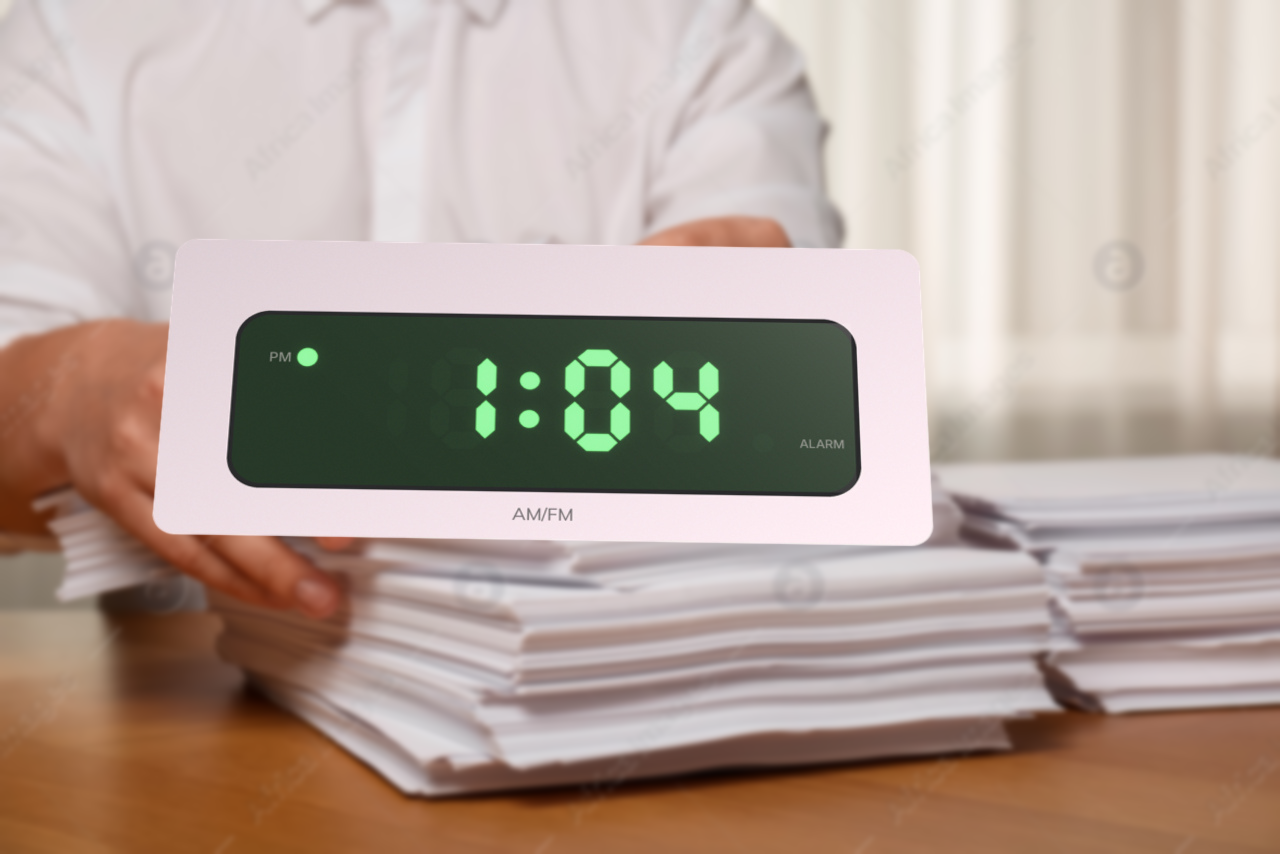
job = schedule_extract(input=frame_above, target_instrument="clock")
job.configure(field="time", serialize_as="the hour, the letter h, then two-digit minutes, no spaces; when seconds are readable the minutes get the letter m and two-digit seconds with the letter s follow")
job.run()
1h04
